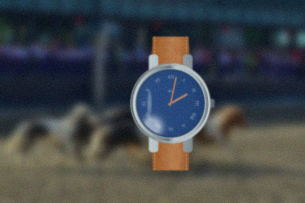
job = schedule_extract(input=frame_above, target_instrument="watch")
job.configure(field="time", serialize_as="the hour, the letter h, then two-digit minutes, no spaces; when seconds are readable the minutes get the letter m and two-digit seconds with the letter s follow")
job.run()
2h02
